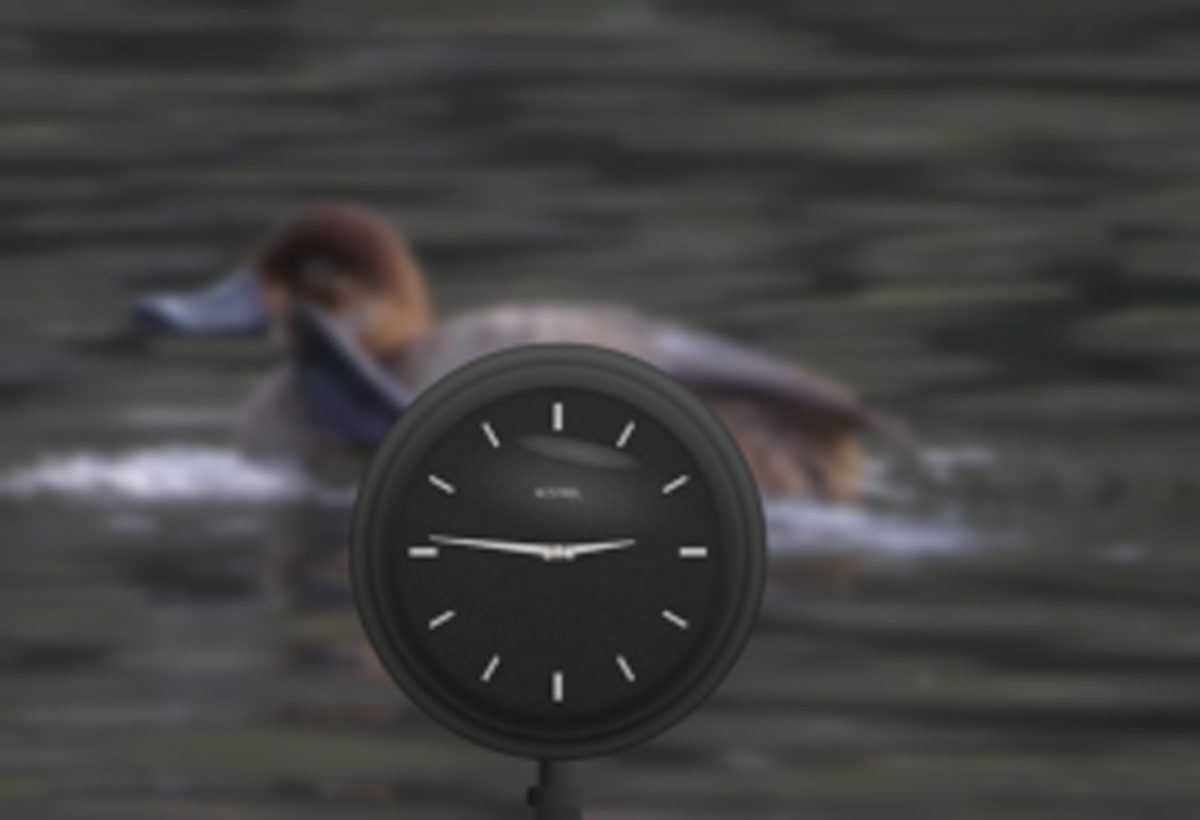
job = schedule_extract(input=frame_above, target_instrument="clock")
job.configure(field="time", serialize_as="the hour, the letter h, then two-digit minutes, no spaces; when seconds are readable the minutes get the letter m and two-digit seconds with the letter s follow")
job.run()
2h46
